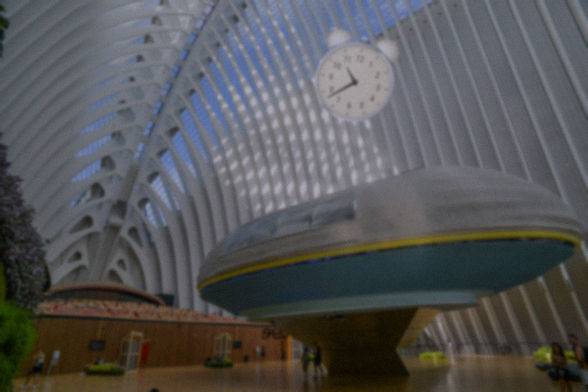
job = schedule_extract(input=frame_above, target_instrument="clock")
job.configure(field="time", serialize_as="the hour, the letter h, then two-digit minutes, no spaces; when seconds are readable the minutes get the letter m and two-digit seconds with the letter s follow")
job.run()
10h38
